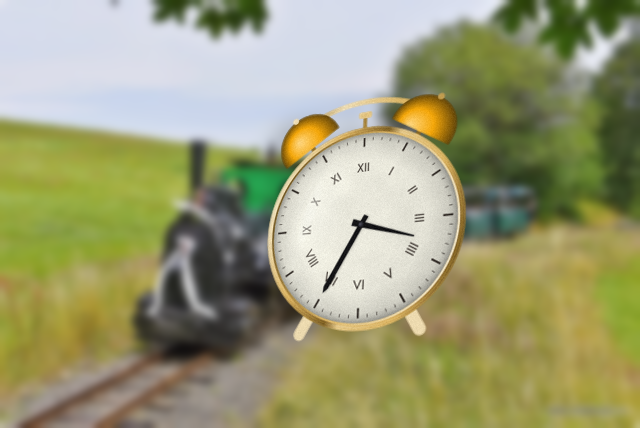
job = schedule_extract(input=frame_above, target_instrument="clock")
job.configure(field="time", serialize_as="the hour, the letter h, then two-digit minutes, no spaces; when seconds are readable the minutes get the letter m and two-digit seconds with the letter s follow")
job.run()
3h35
